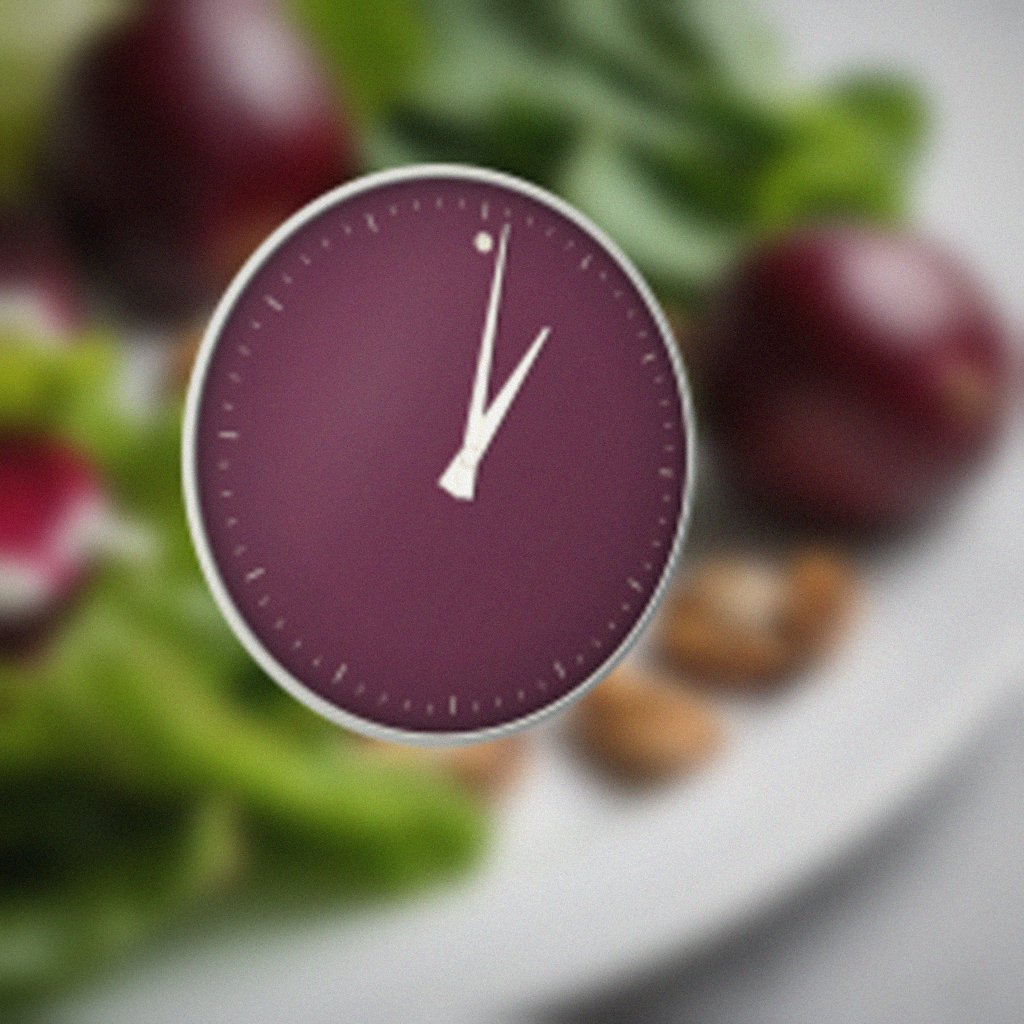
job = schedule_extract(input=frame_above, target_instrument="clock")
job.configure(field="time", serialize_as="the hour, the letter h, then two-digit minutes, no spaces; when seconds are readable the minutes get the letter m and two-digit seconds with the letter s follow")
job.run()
1h01
